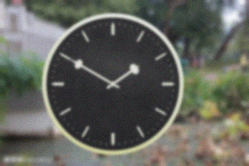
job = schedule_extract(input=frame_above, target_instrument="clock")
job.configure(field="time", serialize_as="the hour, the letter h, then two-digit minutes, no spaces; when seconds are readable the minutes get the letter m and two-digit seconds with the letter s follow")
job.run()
1h50
